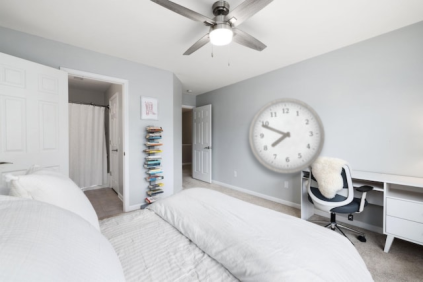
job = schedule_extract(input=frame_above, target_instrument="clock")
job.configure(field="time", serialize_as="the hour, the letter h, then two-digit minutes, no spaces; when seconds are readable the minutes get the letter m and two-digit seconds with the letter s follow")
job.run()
7h49
